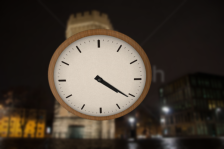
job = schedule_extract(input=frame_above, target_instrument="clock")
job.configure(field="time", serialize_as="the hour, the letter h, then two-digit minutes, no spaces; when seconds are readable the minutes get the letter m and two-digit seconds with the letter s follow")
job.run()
4h21
